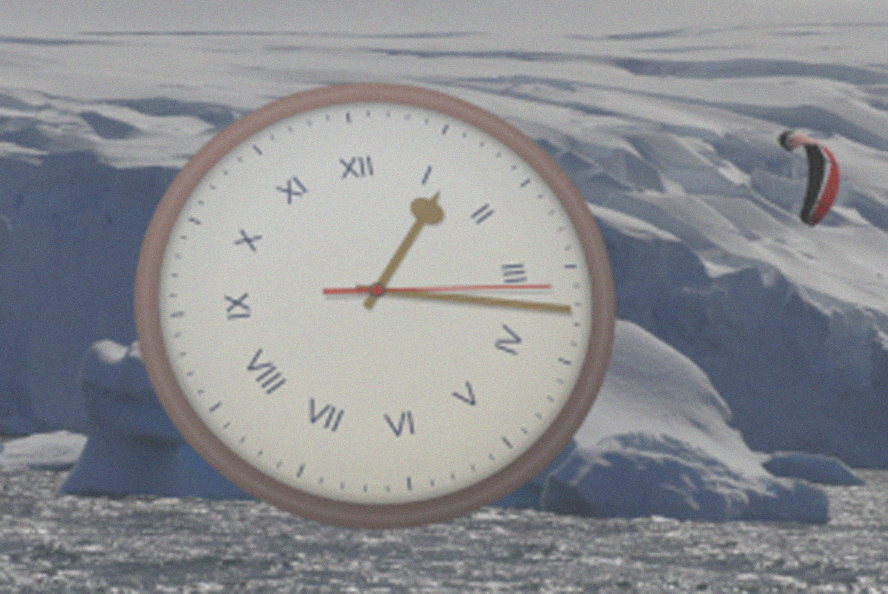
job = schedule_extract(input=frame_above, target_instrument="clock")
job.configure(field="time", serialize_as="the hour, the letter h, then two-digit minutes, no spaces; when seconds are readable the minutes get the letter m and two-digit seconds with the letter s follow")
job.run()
1h17m16s
